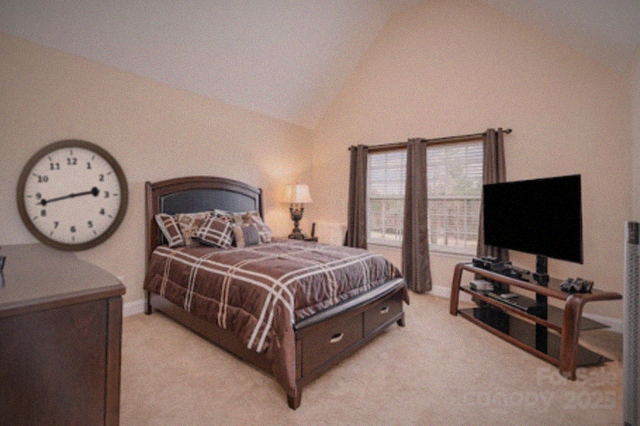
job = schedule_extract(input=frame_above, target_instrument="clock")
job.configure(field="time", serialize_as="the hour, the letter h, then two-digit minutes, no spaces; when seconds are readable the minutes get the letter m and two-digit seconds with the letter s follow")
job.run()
2h43
